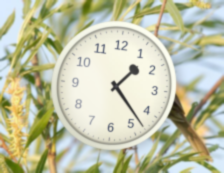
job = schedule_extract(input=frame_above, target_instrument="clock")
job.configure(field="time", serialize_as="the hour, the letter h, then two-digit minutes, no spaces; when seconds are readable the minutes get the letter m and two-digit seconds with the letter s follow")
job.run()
1h23
